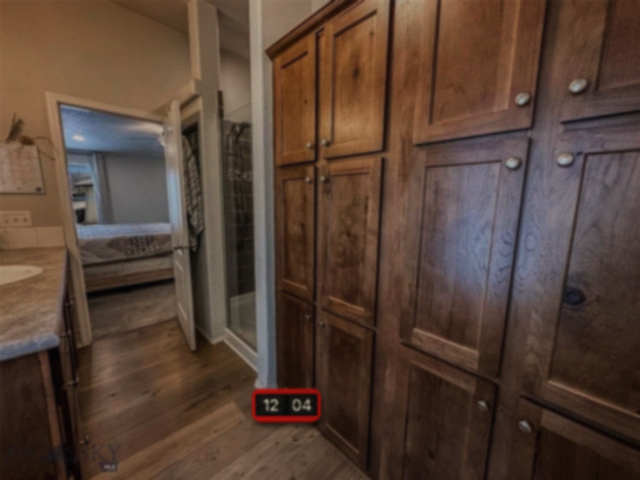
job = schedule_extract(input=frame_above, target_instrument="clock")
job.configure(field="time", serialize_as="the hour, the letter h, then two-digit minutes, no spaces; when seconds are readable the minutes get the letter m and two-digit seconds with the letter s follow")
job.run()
12h04
